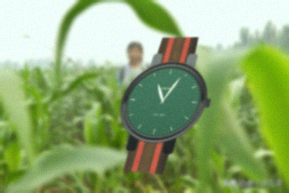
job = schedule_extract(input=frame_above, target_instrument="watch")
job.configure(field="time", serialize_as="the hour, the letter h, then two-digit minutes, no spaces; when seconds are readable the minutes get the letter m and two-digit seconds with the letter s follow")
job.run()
11h04
